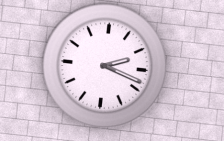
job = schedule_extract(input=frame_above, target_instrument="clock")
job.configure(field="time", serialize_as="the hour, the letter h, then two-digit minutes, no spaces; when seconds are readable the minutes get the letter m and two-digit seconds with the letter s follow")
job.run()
2h18
